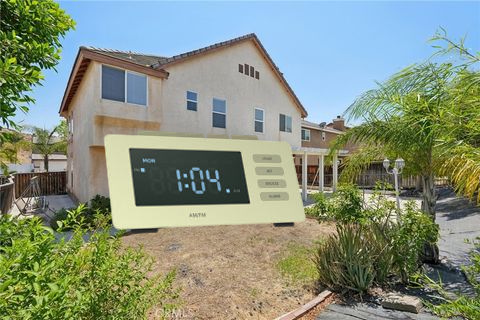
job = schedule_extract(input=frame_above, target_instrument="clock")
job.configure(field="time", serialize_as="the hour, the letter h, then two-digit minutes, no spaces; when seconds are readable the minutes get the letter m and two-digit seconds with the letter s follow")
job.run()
1h04
